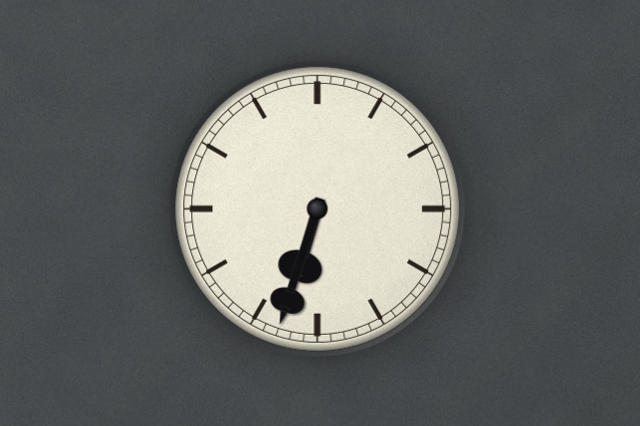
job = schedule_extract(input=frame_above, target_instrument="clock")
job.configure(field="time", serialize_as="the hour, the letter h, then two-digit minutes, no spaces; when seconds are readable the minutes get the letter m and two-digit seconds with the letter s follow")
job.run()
6h33
